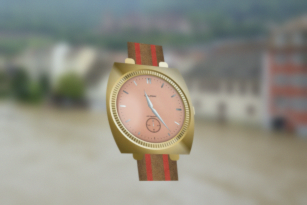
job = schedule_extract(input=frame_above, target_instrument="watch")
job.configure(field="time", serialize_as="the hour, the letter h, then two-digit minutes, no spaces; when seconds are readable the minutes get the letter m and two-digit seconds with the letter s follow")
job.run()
11h24
